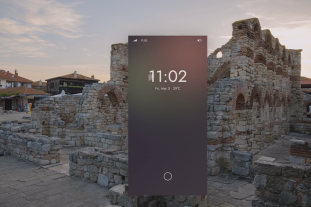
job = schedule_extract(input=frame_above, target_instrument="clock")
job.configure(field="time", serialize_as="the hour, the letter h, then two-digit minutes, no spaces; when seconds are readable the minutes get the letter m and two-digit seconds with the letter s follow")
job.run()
11h02
